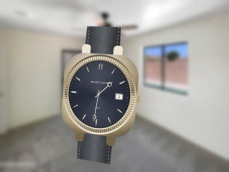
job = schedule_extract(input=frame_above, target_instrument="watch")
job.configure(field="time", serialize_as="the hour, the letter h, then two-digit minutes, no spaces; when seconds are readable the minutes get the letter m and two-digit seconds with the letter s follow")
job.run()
1h31
